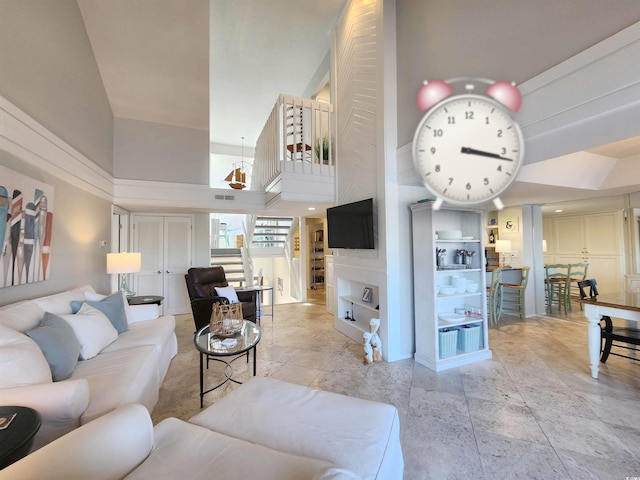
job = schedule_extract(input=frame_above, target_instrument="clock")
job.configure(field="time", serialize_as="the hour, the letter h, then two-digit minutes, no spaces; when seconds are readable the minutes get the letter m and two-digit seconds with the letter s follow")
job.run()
3h17
